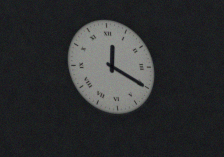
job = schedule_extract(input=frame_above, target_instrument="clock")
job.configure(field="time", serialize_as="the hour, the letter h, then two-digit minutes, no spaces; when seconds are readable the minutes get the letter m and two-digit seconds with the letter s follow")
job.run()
12h20
